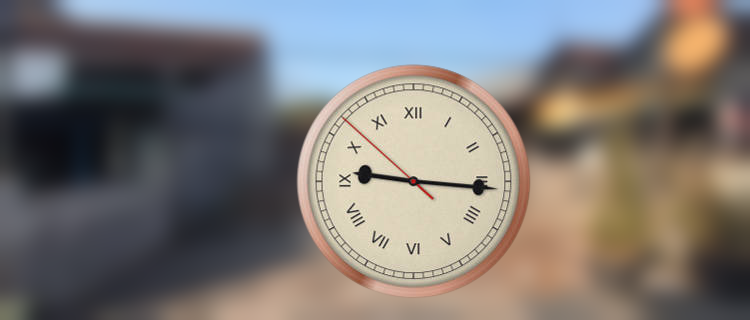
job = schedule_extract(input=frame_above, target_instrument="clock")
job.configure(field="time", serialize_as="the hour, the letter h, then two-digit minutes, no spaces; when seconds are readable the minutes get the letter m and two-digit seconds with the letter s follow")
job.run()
9h15m52s
